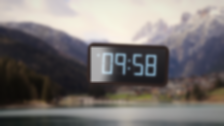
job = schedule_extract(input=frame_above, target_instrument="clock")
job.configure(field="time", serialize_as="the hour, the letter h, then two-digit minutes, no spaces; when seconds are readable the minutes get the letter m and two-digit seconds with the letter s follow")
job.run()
9h58
